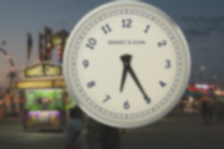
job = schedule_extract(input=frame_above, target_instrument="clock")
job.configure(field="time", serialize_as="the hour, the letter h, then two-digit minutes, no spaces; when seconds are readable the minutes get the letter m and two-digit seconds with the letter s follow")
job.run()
6h25
